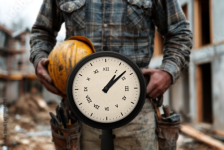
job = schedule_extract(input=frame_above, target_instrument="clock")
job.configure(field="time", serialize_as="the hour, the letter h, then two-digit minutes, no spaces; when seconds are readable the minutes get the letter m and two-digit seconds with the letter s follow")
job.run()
1h08
